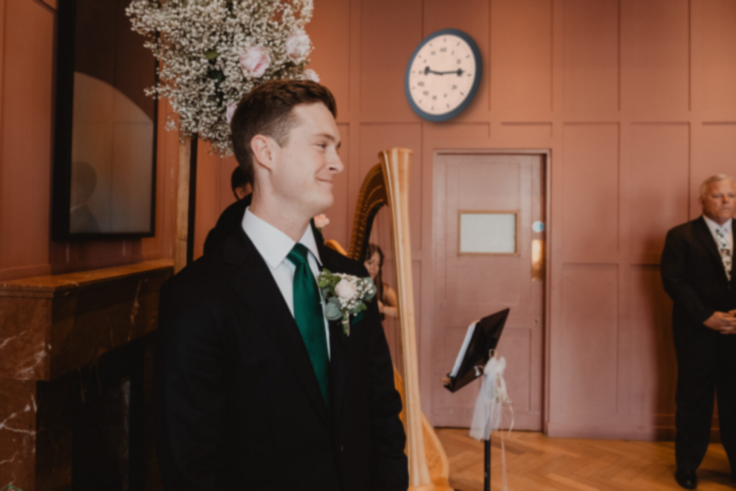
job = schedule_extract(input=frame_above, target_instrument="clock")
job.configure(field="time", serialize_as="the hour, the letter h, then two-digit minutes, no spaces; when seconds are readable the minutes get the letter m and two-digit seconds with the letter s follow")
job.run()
9h14
